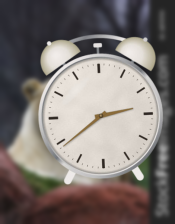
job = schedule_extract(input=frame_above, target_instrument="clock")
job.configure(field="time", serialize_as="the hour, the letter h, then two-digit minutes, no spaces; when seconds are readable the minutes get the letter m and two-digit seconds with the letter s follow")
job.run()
2h39
